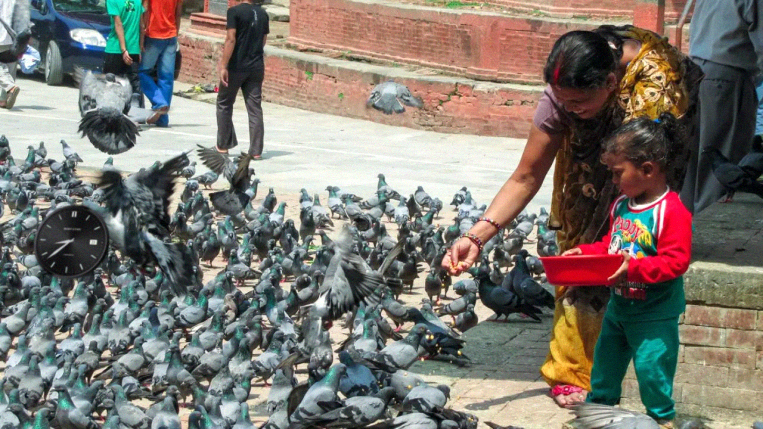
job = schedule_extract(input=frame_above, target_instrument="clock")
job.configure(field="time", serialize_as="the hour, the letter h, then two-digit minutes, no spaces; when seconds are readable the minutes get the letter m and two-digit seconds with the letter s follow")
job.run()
8h38
